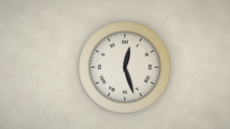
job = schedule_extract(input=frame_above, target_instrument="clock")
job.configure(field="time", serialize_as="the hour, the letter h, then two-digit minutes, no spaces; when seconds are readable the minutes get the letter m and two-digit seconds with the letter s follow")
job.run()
12h27
